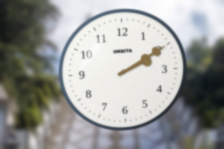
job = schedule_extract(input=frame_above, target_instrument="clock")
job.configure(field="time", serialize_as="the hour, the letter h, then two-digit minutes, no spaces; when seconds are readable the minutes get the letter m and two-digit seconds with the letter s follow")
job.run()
2h10
